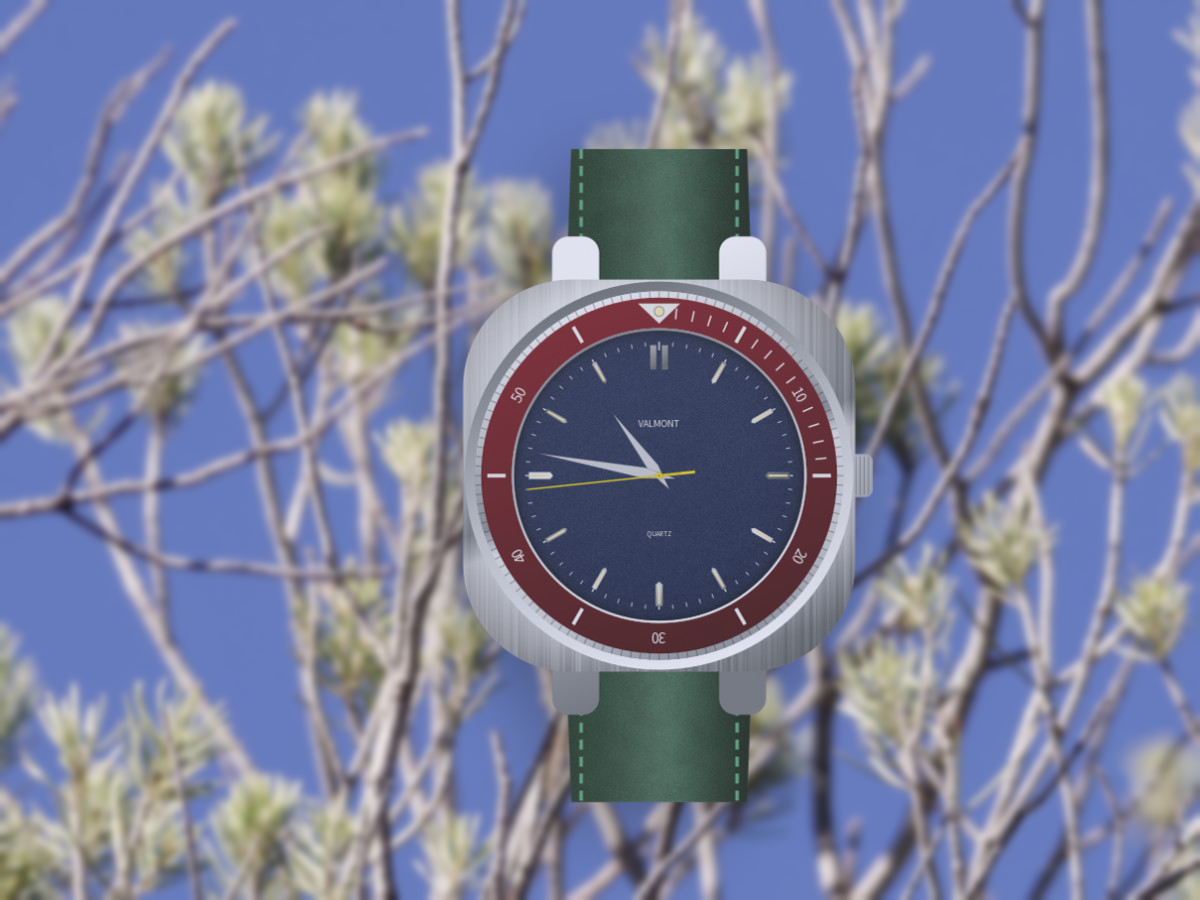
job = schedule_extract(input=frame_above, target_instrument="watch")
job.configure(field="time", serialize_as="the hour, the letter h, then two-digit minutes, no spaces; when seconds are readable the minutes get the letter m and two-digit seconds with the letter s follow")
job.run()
10h46m44s
